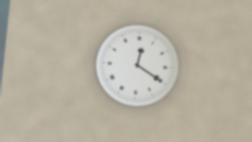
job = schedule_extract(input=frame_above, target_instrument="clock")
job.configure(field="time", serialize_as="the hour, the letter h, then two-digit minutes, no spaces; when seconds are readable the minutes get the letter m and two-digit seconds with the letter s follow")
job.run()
12h20
